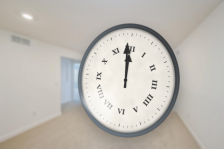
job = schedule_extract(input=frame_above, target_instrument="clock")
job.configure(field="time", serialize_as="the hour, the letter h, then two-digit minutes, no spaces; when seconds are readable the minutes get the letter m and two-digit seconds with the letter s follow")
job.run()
11h59
